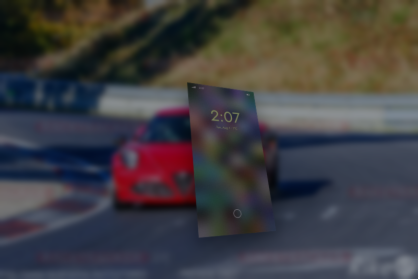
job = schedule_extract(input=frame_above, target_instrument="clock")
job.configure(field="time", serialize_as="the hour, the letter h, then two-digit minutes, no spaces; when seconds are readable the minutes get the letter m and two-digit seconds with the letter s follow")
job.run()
2h07
